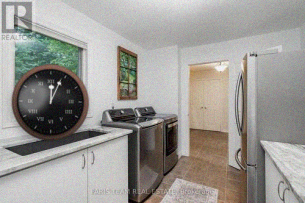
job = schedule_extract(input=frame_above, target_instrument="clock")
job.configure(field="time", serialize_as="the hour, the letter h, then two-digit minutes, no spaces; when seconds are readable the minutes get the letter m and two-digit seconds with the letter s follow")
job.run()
12h04
